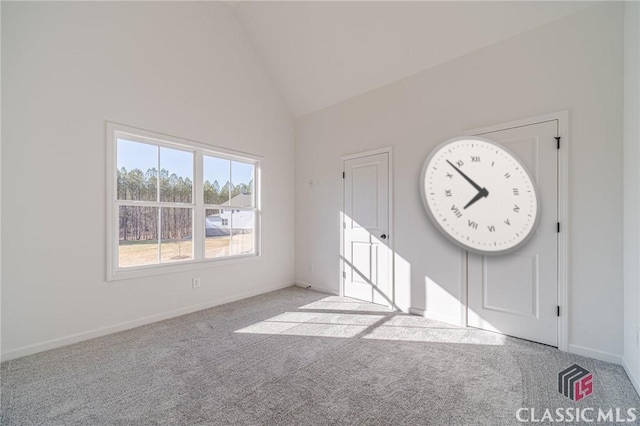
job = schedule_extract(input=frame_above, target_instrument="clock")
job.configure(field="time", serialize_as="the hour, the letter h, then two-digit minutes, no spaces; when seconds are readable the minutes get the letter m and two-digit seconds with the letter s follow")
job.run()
7h53
